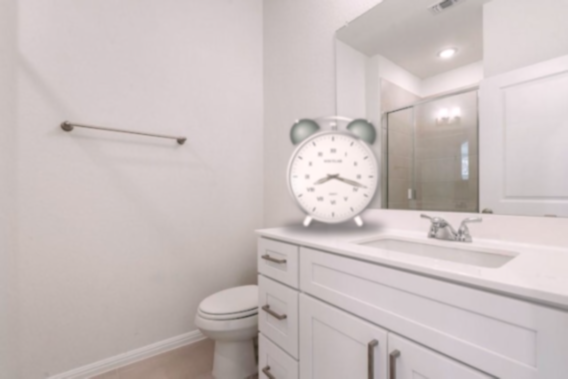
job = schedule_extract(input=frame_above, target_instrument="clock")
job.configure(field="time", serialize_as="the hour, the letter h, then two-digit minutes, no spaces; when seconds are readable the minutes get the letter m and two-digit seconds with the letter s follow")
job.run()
8h18
